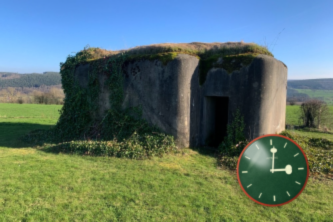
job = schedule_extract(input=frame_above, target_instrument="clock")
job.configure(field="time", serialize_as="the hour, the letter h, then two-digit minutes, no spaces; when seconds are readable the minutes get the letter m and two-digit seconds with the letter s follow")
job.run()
3h01
